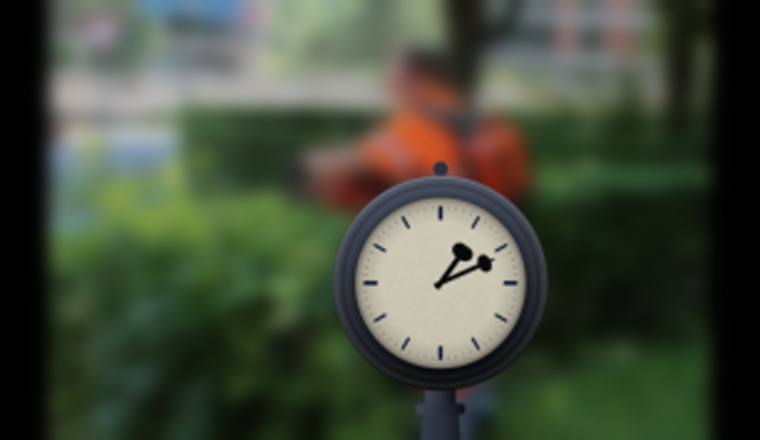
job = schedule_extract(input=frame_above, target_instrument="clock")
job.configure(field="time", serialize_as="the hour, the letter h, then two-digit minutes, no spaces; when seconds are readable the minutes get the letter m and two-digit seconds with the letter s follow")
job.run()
1h11
